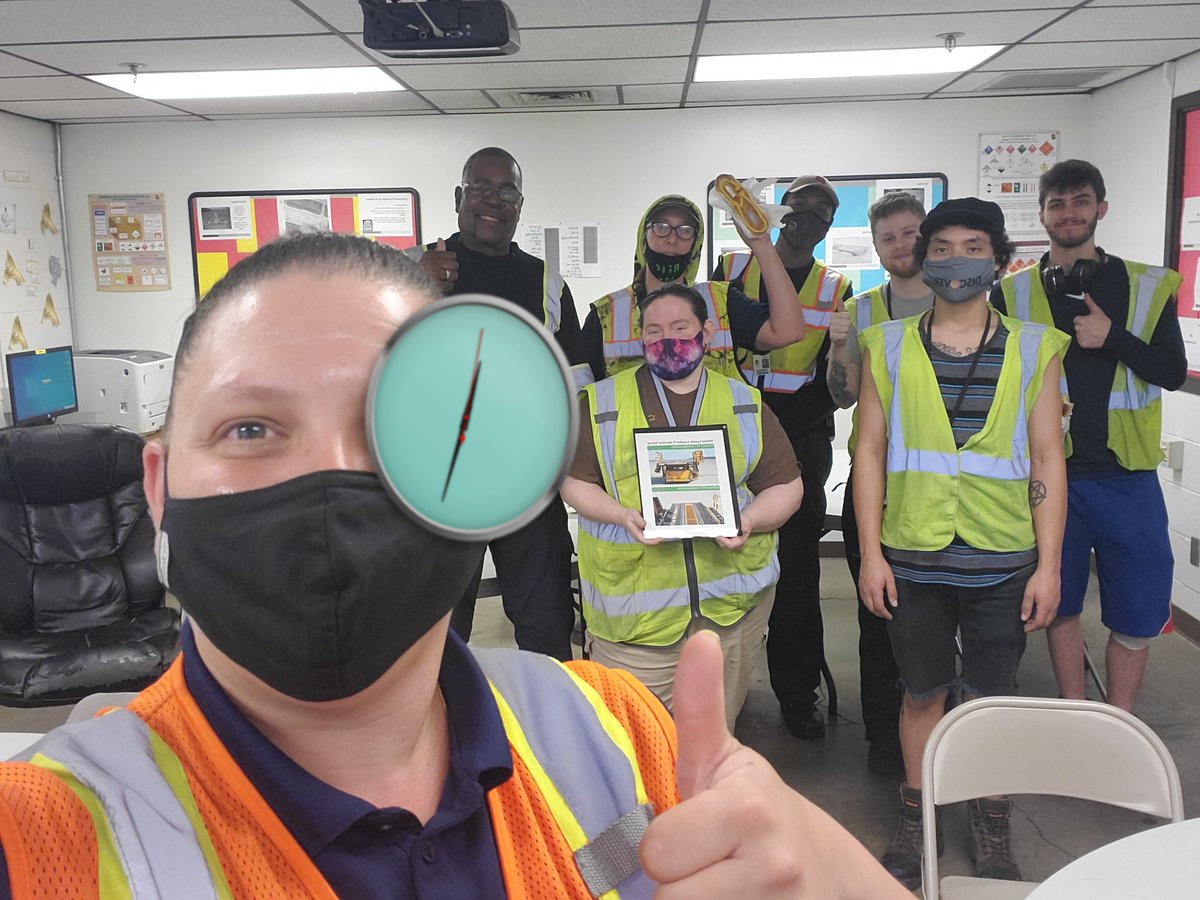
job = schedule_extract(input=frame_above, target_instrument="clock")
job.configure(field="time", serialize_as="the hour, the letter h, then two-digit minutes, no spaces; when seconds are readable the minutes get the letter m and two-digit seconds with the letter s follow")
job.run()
12h33m02s
